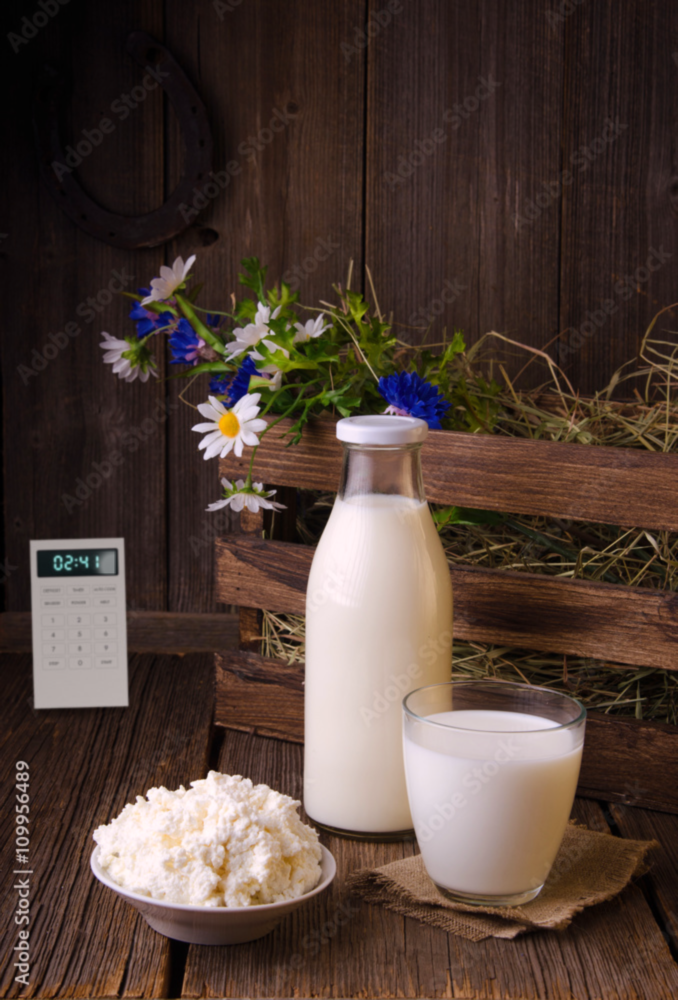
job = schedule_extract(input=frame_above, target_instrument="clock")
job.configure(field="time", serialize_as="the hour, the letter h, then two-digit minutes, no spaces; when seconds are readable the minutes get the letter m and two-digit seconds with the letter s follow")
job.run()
2h41
